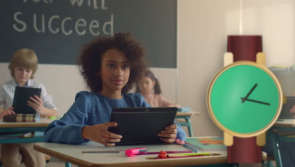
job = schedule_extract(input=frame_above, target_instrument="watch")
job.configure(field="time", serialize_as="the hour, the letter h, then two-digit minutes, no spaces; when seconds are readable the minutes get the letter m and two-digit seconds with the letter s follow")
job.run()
1h17
